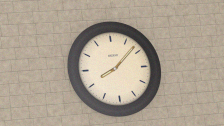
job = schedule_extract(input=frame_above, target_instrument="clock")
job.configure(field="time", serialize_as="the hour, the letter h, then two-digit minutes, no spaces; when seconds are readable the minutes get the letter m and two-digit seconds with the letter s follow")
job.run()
8h08
